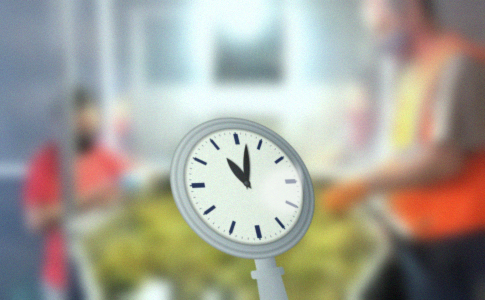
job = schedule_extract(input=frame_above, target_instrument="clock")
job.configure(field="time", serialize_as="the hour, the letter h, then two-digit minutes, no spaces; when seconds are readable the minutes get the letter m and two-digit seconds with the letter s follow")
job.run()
11h02
